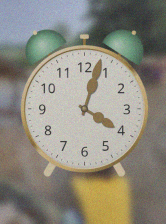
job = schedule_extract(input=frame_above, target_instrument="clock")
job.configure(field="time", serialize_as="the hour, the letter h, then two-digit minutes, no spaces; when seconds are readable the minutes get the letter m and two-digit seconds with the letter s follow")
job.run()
4h03
